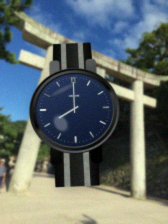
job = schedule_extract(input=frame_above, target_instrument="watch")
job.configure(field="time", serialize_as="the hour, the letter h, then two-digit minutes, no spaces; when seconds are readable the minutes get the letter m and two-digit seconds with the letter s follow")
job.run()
8h00
